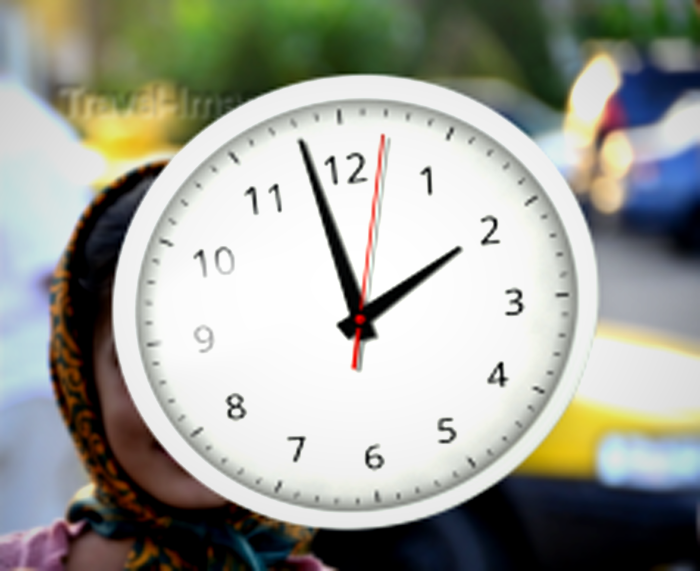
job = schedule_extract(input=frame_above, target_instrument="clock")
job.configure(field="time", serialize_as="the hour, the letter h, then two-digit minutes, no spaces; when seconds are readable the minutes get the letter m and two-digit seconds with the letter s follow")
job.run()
1h58m02s
